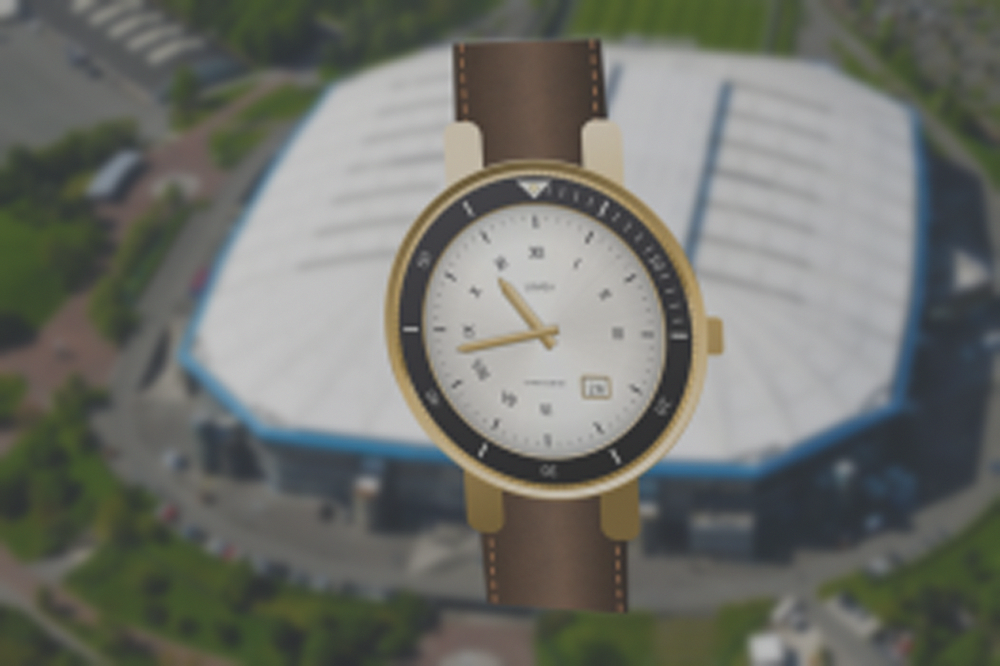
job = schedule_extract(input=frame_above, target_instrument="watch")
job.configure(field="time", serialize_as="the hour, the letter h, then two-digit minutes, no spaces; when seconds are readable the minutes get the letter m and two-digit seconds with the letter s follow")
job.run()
10h43
